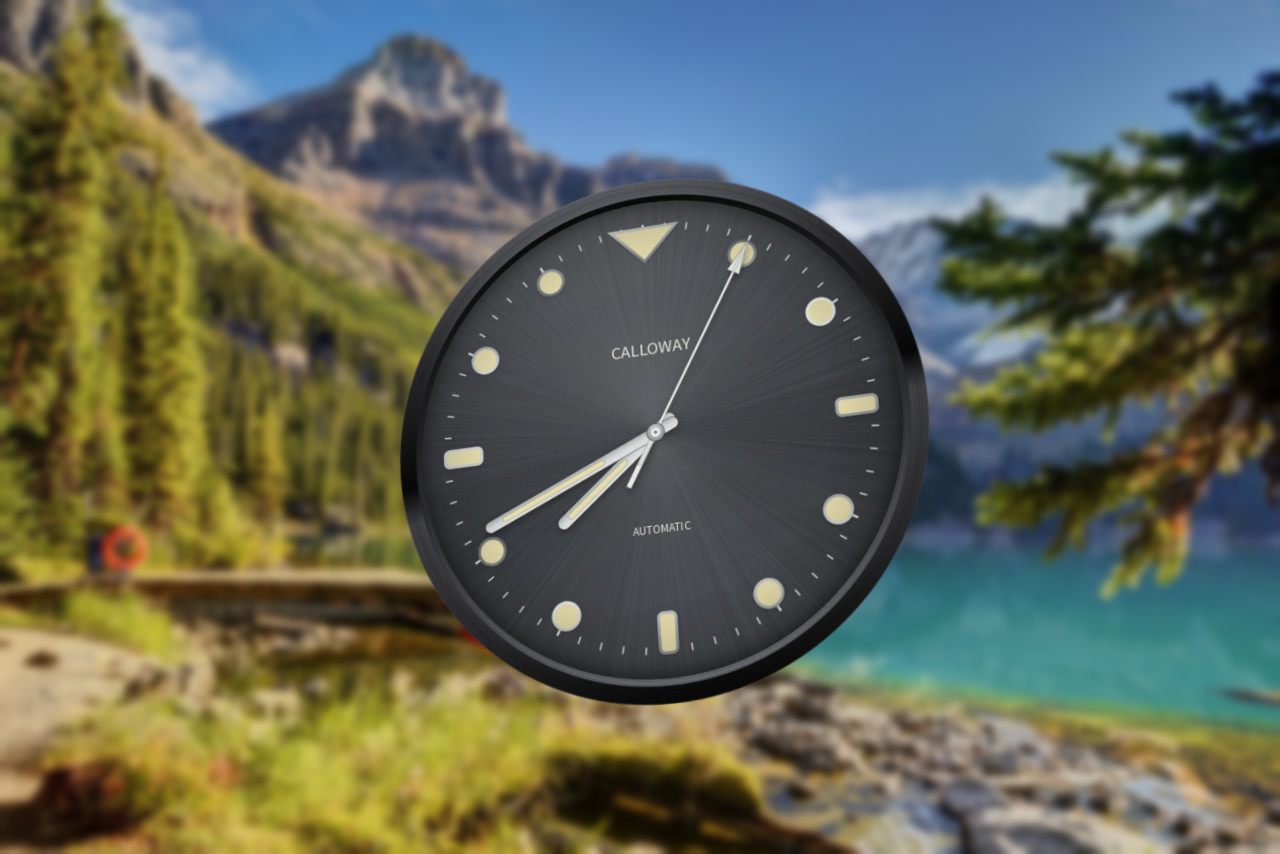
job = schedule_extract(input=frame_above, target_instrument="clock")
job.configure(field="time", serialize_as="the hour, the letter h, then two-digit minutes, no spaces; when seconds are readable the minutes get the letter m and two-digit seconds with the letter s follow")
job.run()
7h41m05s
